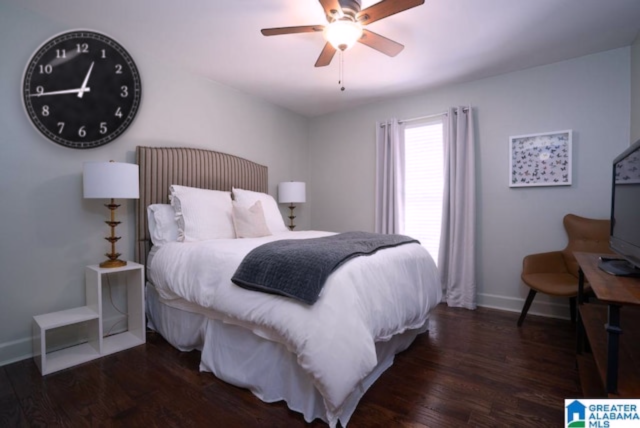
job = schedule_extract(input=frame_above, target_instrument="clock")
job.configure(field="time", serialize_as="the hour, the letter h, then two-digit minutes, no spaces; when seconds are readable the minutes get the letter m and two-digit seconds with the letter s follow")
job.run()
12h44
